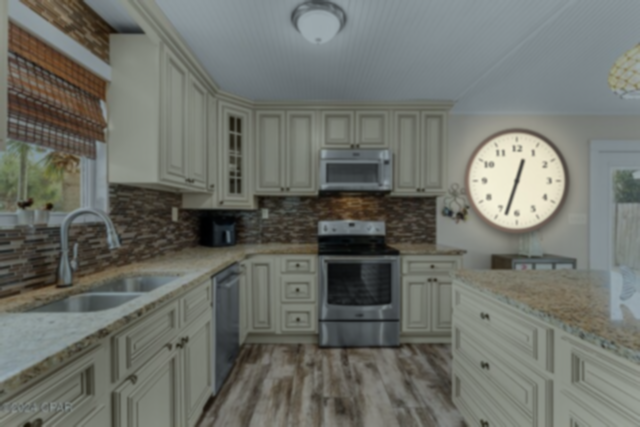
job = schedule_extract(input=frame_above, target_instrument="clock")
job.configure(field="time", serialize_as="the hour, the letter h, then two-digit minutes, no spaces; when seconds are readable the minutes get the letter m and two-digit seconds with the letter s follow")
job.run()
12h33
